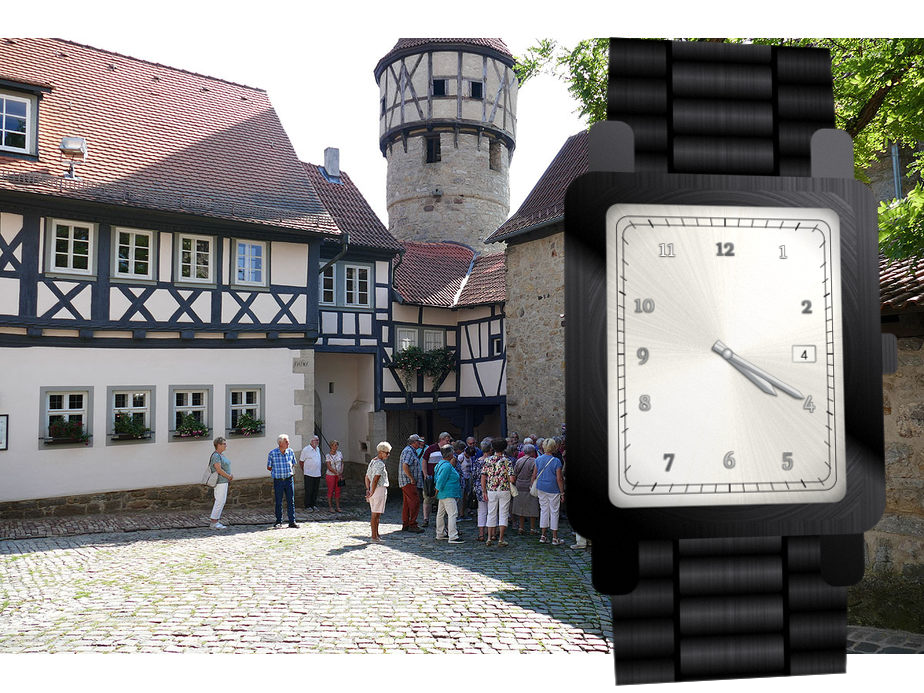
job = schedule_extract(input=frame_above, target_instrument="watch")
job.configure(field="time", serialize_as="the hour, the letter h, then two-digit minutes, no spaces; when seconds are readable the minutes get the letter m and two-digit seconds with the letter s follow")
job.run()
4h20
